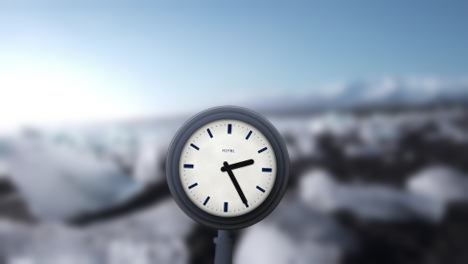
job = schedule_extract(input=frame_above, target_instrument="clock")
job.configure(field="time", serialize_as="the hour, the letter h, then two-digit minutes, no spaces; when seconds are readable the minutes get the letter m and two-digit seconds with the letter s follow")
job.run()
2h25
